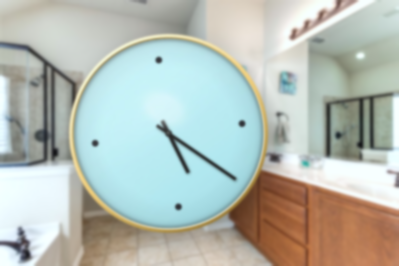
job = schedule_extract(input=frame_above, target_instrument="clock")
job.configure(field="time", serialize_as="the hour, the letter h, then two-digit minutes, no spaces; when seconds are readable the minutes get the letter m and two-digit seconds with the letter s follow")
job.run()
5h22
